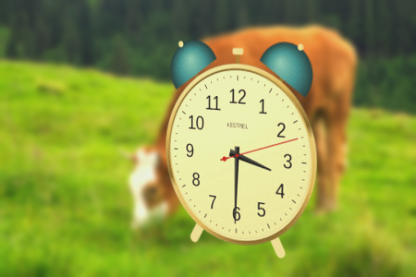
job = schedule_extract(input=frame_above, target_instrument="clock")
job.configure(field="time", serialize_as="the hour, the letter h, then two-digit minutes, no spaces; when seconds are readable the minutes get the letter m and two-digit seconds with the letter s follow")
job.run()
3h30m12s
